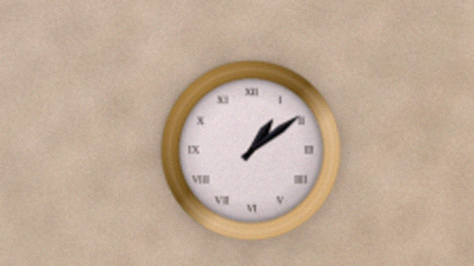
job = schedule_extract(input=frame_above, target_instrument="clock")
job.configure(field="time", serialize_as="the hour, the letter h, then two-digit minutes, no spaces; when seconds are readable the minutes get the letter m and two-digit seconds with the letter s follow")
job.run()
1h09
